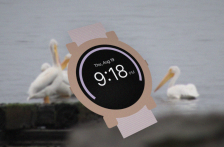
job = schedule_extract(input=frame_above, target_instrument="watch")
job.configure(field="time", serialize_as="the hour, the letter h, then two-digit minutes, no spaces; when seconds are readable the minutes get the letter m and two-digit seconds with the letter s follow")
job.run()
9h18
